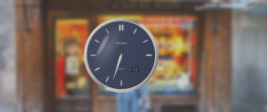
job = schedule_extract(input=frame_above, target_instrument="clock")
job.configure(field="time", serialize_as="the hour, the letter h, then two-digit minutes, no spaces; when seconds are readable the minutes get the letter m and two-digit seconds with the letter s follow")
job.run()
6h33
